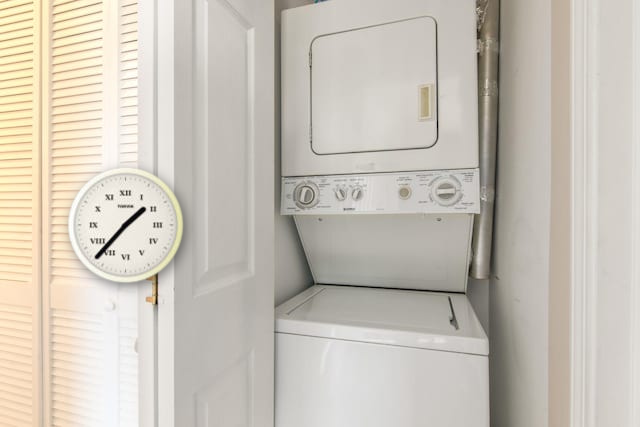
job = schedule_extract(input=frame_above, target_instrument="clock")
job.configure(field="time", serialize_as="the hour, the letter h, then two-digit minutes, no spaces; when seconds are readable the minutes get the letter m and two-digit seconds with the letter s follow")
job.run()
1h37
